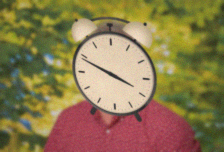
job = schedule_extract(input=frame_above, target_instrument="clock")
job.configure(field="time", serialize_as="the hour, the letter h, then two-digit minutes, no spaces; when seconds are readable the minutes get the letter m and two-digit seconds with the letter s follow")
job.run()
3h49
